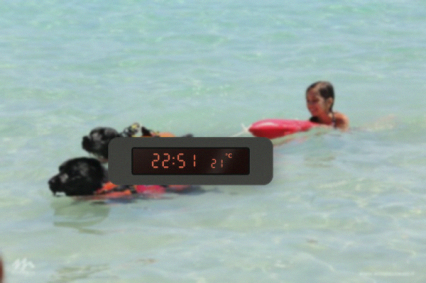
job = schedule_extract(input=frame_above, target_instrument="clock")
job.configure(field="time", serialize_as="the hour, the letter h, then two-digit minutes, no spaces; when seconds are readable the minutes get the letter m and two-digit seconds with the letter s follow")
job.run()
22h51
